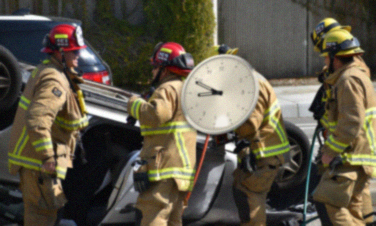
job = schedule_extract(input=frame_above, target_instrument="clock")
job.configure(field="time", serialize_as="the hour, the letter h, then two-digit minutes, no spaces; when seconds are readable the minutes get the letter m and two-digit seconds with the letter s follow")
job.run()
8h49
